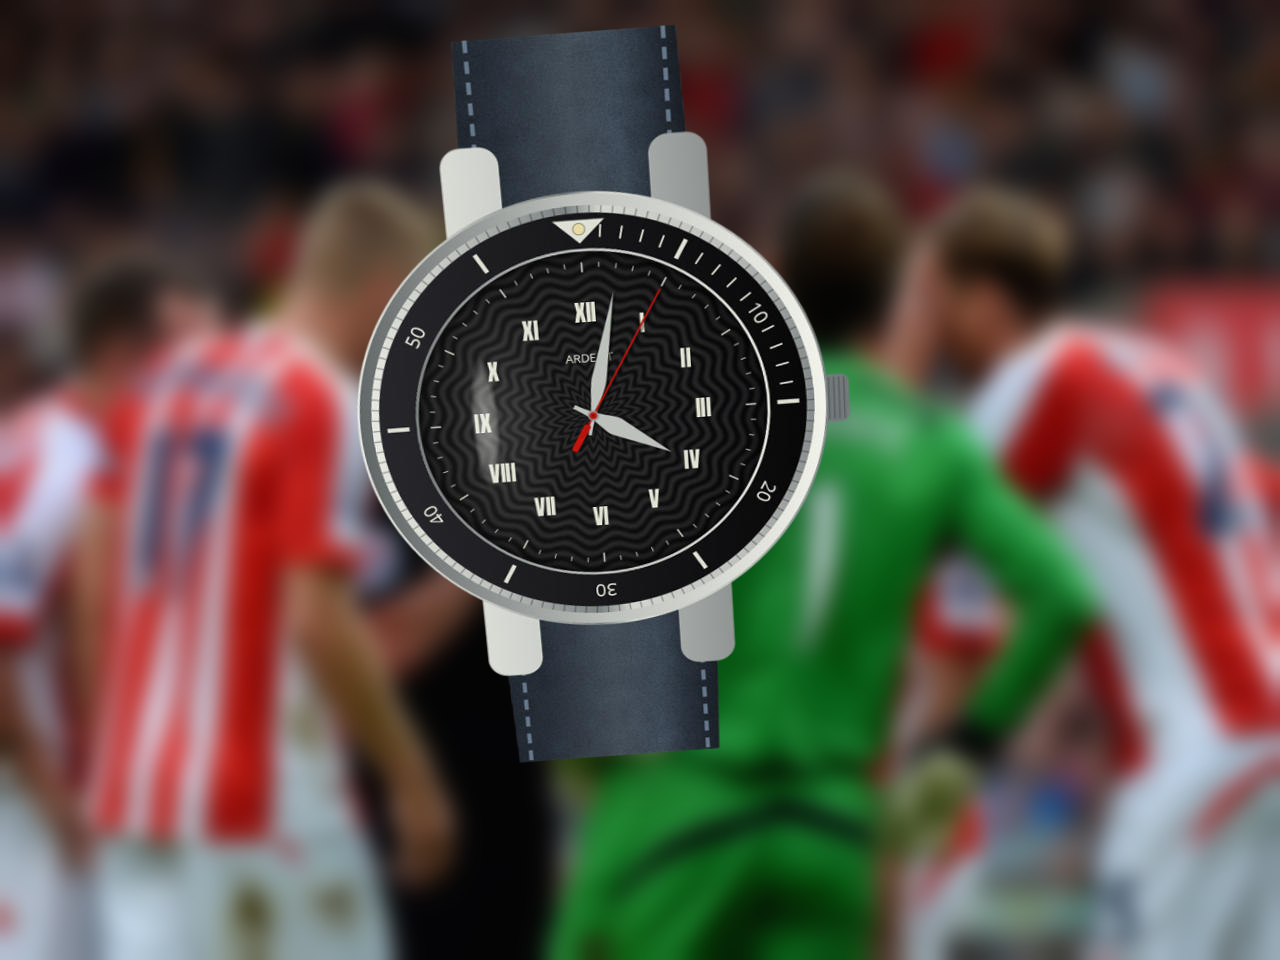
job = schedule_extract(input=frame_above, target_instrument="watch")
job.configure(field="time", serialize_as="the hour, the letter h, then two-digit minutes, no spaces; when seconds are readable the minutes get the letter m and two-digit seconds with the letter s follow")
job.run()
4h02m05s
